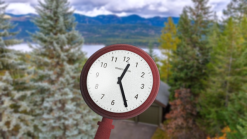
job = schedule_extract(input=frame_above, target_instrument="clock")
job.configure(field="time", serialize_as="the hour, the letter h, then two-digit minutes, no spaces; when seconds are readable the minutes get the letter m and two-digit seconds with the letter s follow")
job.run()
12h25
